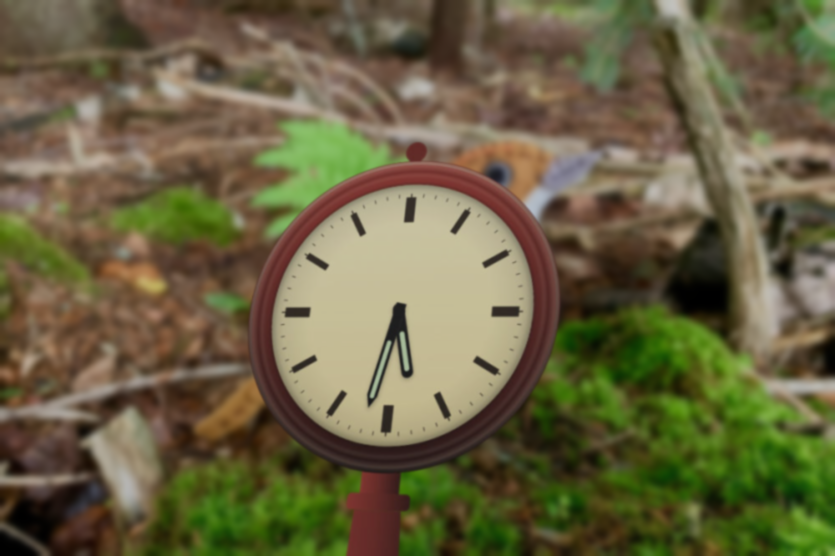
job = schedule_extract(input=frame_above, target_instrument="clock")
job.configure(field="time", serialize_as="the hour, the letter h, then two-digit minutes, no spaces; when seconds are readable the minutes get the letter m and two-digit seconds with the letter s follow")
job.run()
5h32
